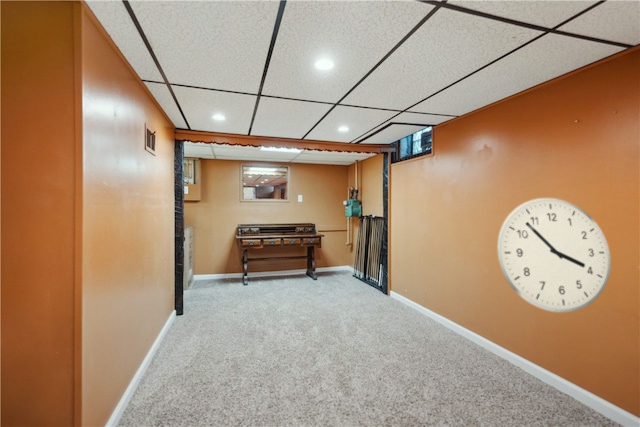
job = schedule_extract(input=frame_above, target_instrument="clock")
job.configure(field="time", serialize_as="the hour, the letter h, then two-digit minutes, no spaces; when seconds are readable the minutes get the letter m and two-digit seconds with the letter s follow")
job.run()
3h53
